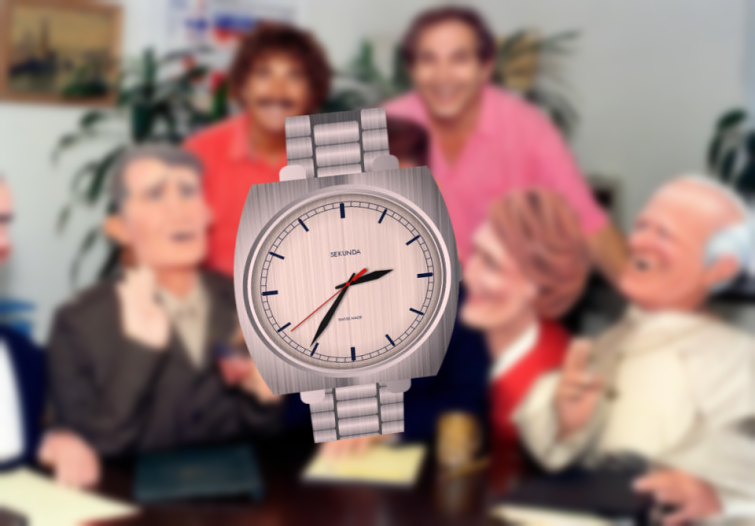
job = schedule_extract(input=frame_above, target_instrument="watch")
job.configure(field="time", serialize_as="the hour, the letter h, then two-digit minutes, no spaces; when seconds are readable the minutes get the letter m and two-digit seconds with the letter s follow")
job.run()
2h35m39s
